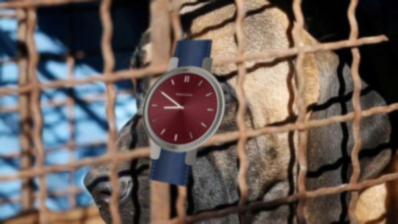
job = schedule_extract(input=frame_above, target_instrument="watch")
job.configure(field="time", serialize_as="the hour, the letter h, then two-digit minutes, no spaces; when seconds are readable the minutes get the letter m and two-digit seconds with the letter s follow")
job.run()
8h50
